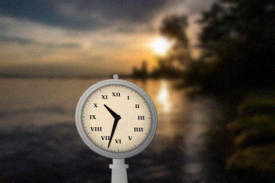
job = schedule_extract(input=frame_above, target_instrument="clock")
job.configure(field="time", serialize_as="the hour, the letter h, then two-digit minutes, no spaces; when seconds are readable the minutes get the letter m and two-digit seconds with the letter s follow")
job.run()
10h33
